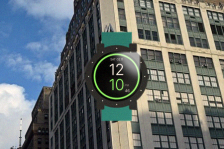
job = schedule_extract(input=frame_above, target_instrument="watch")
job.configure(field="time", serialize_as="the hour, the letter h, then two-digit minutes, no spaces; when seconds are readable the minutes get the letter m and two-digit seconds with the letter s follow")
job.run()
12h10
